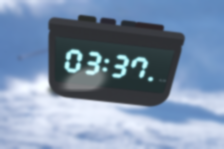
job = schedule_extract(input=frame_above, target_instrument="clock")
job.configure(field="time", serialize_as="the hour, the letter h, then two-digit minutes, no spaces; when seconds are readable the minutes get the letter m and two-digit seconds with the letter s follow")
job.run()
3h37
